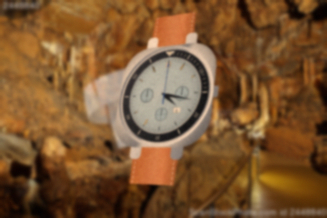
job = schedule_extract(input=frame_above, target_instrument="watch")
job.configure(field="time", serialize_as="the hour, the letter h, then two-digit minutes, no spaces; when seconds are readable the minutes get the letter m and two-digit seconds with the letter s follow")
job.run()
4h17
